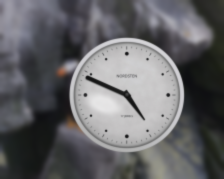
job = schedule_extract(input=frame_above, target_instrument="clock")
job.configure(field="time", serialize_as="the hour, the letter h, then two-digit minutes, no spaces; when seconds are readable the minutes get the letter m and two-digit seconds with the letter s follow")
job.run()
4h49
